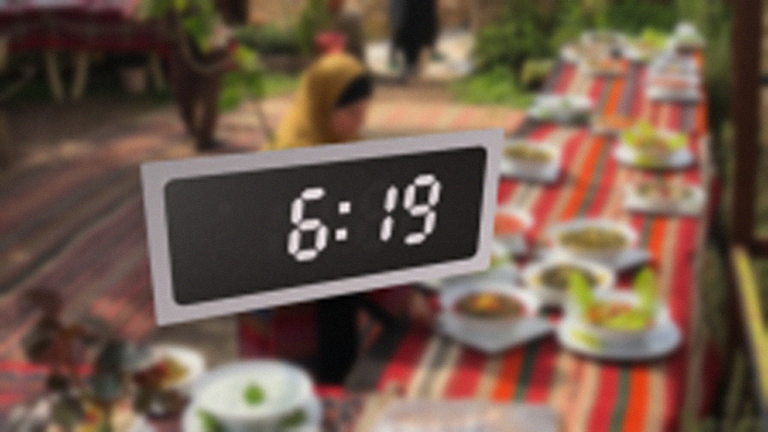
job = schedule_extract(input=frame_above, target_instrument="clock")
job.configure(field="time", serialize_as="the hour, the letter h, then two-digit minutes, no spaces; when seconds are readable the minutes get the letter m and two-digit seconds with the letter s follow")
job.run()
6h19
